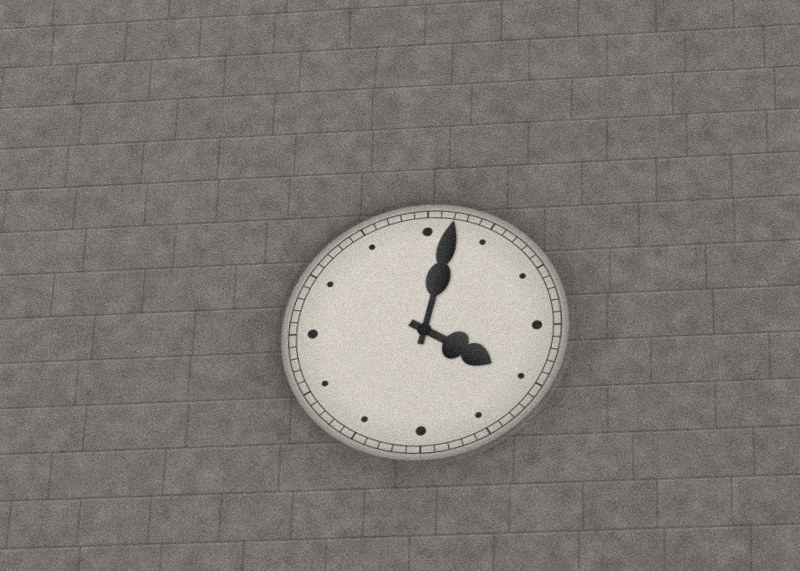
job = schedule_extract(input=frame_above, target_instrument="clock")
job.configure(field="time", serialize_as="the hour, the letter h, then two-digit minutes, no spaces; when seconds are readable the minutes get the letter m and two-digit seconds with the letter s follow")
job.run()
4h02
